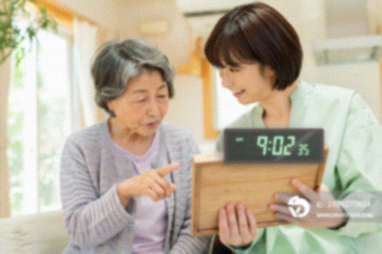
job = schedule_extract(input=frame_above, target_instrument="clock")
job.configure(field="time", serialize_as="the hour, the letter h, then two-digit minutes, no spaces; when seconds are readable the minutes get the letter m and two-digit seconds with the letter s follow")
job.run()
9h02
